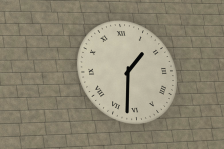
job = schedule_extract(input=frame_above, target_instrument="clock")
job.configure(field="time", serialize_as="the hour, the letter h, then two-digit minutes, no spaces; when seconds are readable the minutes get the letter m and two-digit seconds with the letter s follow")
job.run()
1h32
